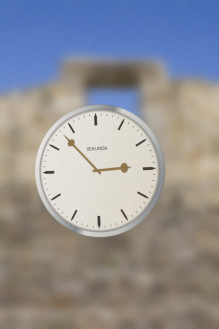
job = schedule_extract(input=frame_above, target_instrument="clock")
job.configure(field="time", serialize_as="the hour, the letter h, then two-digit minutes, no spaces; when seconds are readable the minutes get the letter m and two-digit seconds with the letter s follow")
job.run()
2h53
